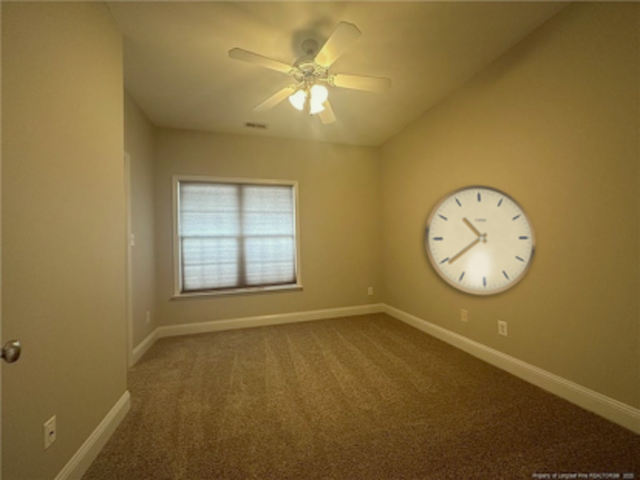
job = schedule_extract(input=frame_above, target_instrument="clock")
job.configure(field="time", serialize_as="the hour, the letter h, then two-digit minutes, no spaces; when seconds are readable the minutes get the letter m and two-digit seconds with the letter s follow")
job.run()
10h39
